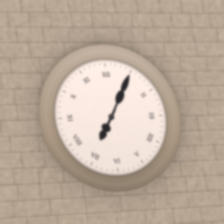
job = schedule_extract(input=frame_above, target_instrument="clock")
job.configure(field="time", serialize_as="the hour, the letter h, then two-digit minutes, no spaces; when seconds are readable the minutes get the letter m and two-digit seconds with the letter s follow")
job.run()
7h05
